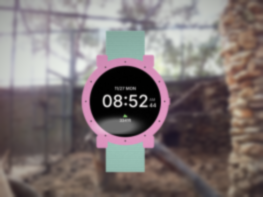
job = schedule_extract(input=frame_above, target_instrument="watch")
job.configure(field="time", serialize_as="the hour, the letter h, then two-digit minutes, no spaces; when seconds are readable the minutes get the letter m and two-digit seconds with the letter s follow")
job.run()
8h52
